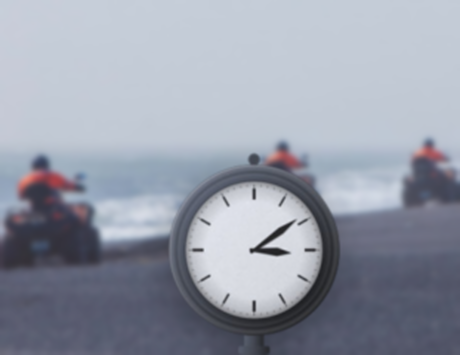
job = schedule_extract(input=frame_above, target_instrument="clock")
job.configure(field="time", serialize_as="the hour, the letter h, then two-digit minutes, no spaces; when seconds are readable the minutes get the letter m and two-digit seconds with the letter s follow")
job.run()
3h09
